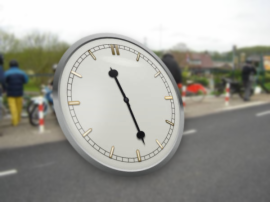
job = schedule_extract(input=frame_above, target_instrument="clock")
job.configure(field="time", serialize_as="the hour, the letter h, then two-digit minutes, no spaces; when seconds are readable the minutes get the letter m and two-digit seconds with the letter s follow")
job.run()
11h28
